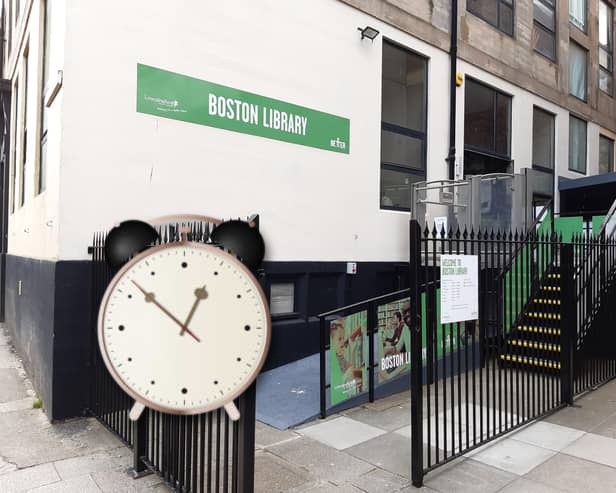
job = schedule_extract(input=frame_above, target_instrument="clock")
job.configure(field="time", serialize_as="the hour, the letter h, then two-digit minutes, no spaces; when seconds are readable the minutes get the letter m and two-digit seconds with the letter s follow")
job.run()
12h51m52s
